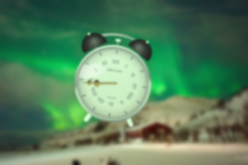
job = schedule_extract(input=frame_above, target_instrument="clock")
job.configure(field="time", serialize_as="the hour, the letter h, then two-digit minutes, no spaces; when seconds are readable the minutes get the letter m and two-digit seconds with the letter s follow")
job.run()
8h44
